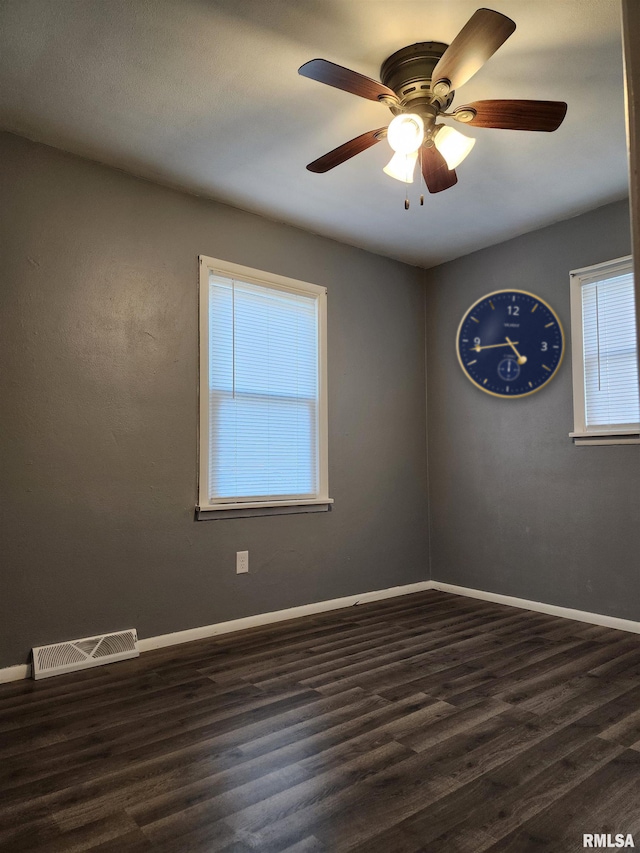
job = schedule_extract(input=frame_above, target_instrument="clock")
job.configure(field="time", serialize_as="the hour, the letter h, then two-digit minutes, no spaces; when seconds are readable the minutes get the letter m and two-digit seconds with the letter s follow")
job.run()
4h43
